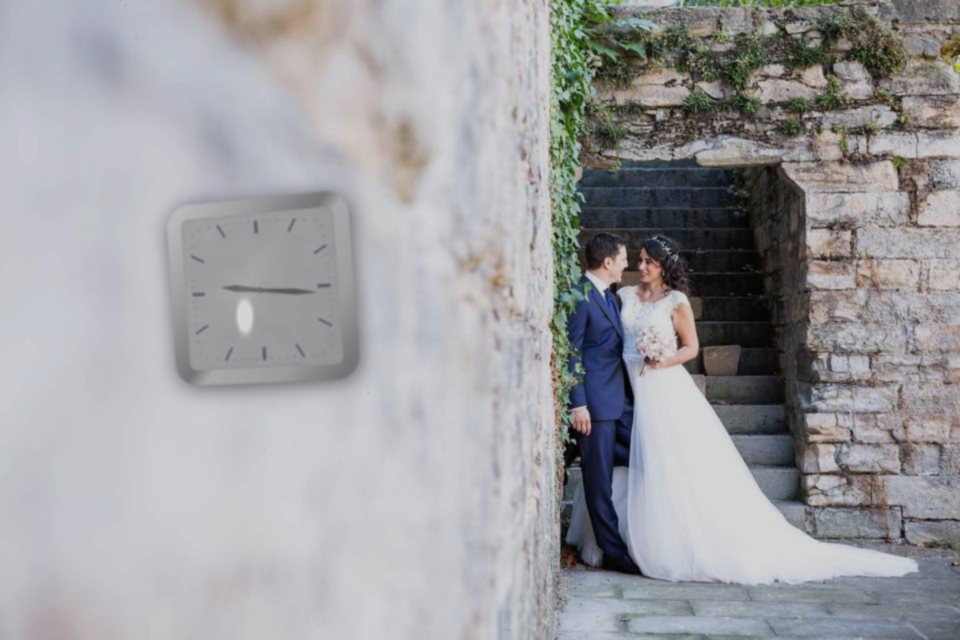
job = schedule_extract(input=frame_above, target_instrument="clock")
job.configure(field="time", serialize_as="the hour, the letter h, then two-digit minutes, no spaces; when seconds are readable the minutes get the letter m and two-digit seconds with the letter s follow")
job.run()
9h16
